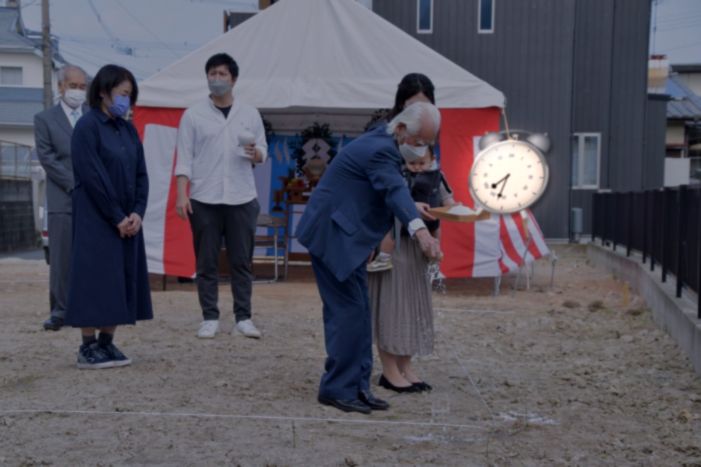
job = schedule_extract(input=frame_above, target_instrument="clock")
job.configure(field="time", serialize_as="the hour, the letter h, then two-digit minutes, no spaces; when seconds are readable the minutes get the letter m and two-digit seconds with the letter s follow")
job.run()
7h32
